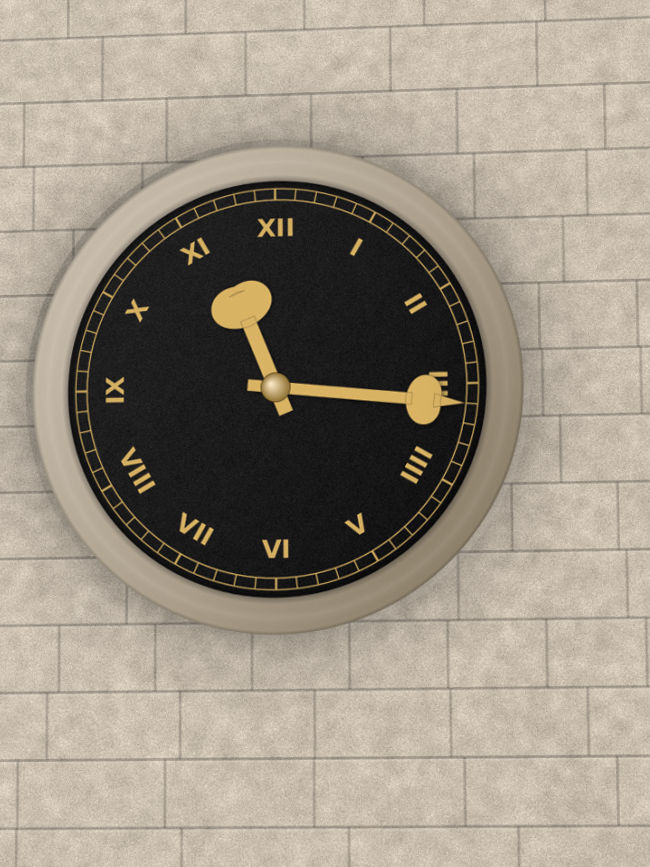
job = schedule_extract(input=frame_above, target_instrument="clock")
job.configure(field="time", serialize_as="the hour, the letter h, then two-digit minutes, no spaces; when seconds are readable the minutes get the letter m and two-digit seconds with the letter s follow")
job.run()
11h16
